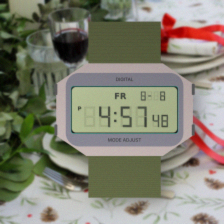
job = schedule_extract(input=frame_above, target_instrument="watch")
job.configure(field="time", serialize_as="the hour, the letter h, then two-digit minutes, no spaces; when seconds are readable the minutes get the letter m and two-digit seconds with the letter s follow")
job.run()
4h57m48s
